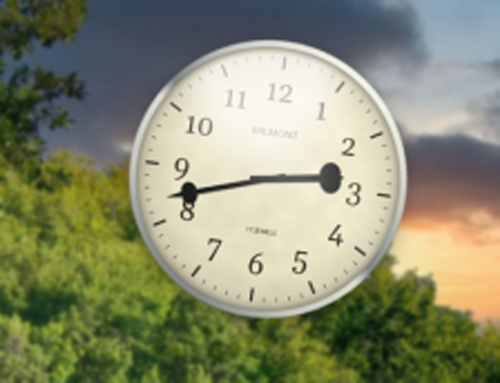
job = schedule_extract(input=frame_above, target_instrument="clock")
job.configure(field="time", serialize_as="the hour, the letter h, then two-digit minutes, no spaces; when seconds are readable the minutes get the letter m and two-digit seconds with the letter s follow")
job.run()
2h42
